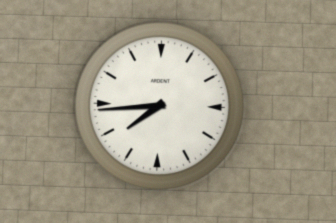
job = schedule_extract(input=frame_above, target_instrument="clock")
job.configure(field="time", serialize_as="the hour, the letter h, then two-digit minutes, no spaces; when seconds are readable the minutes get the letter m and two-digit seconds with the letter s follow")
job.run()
7h44
